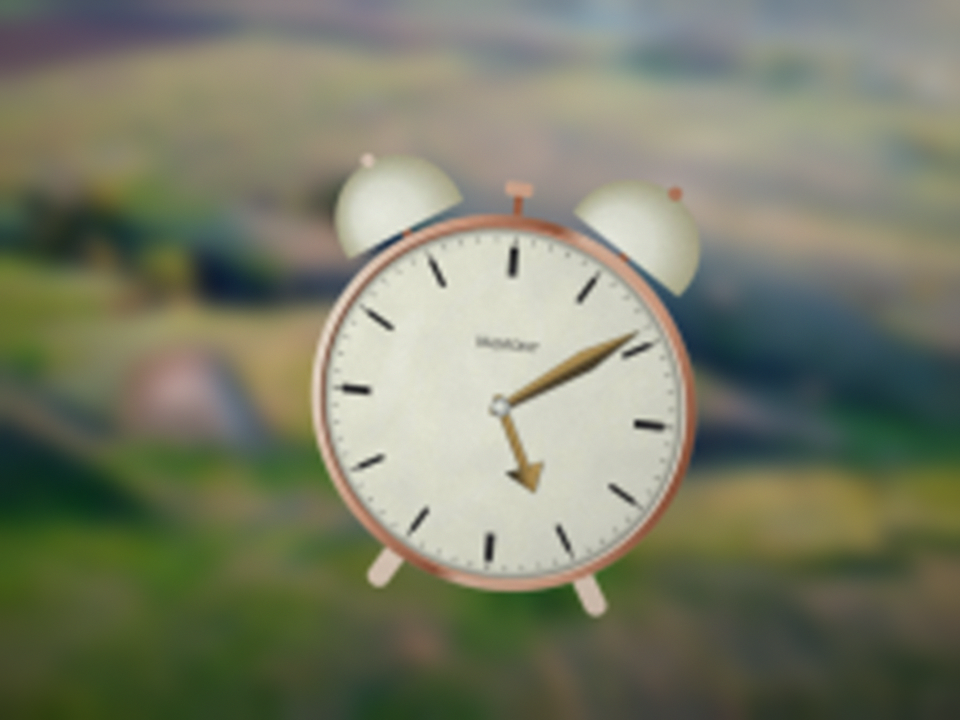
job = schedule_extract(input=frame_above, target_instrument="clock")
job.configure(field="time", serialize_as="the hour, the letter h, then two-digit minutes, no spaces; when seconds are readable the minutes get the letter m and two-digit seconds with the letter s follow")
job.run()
5h09
